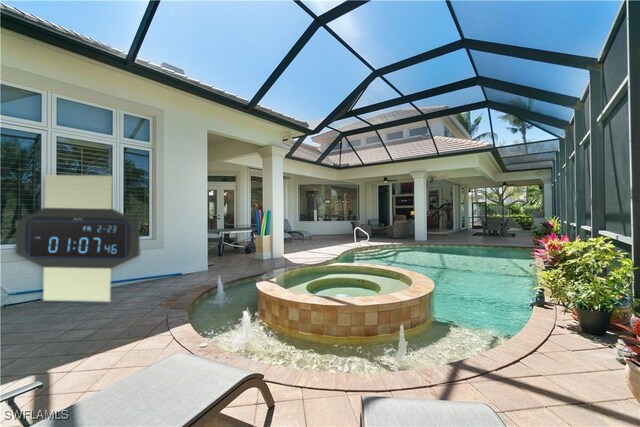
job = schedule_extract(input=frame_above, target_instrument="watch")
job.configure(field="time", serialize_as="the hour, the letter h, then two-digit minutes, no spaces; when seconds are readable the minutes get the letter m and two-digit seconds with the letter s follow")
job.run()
1h07m46s
